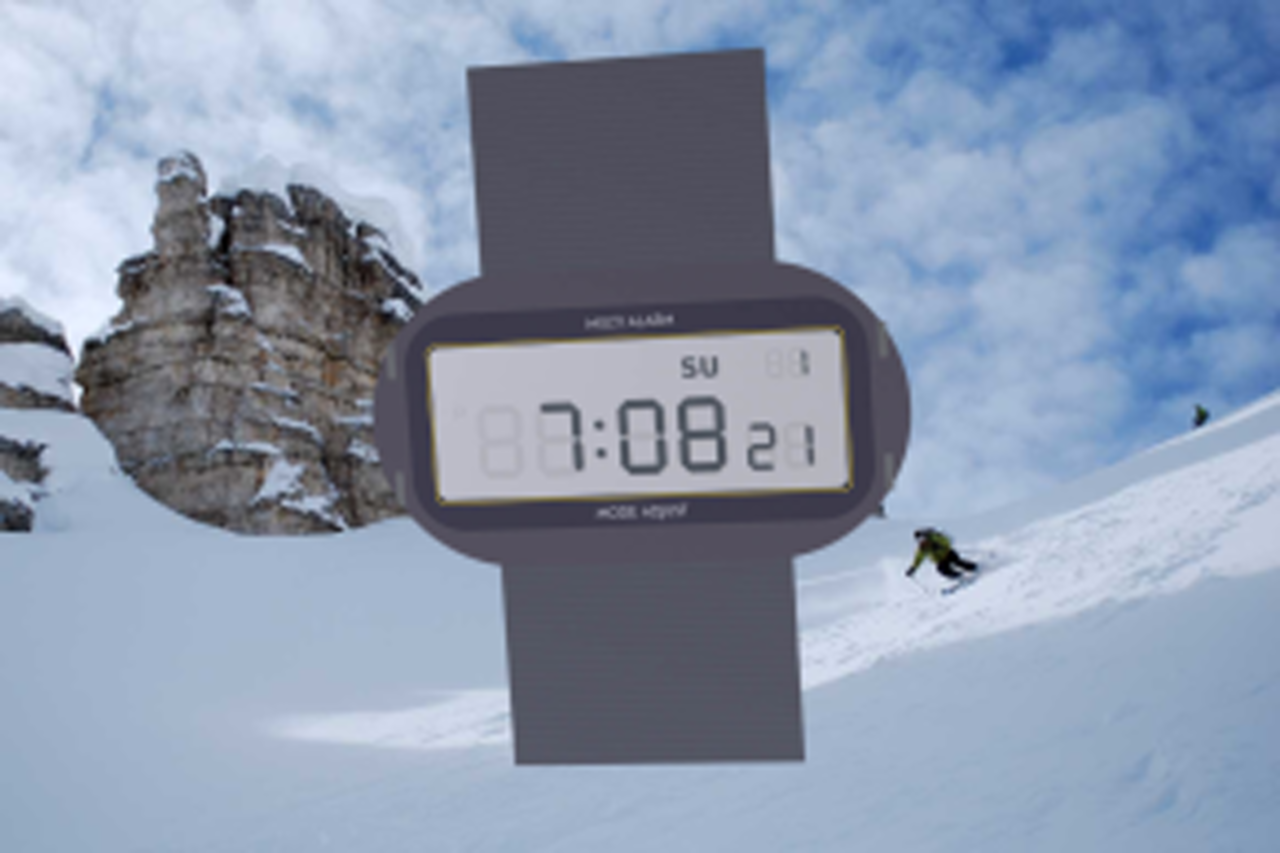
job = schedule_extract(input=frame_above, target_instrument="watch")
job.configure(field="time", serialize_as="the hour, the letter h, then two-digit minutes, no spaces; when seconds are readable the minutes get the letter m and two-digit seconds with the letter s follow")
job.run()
7h08m21s
